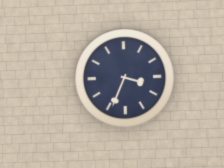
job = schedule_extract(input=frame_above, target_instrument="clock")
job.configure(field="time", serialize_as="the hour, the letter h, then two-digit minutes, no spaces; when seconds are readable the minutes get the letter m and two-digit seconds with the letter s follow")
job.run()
3h34
